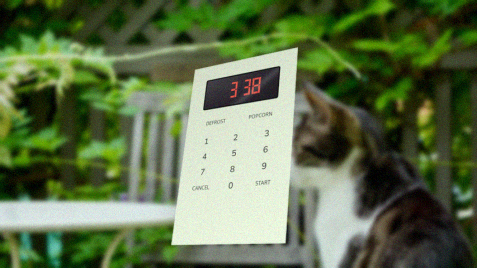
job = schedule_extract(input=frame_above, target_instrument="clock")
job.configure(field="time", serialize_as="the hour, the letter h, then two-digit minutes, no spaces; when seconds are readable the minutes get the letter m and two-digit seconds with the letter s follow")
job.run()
3h38
